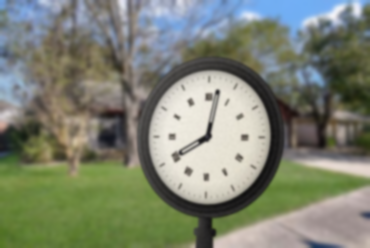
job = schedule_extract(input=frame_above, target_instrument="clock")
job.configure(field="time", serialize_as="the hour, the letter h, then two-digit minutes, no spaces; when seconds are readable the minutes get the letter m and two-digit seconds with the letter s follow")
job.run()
8h02
